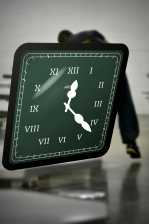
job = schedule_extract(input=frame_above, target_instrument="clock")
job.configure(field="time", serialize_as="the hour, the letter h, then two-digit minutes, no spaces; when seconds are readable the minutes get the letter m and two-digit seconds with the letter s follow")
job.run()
12h22
